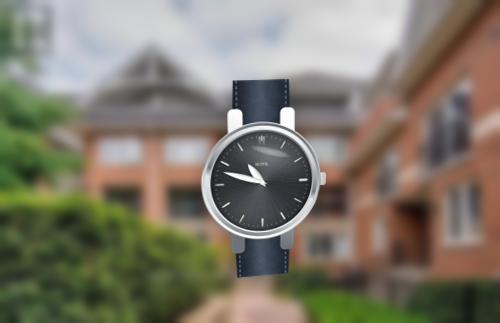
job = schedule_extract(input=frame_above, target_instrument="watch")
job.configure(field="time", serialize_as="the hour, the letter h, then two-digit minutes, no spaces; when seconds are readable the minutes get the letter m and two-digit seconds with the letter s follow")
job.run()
10h48
